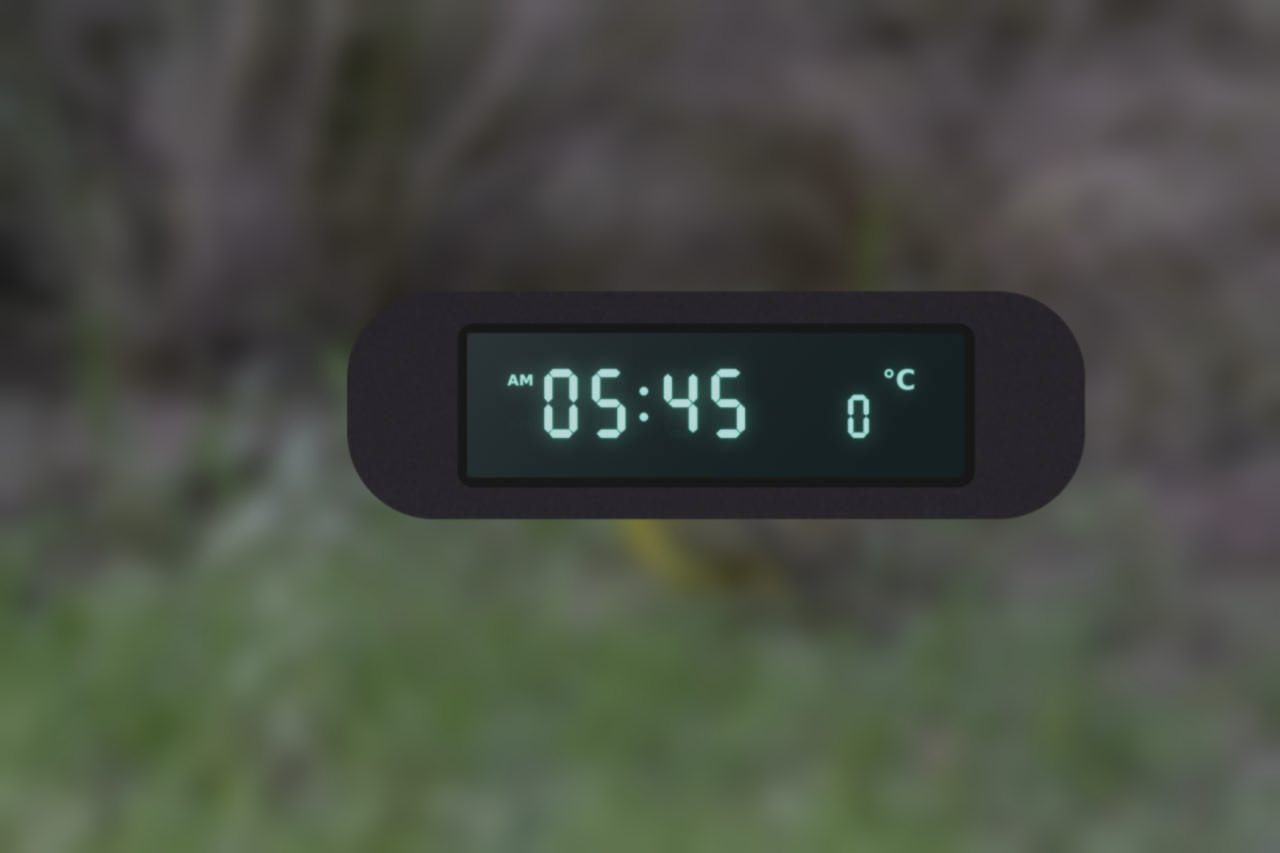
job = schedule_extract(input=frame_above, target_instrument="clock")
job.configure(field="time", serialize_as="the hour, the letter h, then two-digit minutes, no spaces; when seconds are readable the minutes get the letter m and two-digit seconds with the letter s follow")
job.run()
5h45
